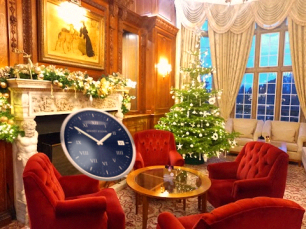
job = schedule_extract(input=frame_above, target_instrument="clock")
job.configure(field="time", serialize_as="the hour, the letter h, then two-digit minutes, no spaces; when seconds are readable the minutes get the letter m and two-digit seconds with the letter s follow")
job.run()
1h51
